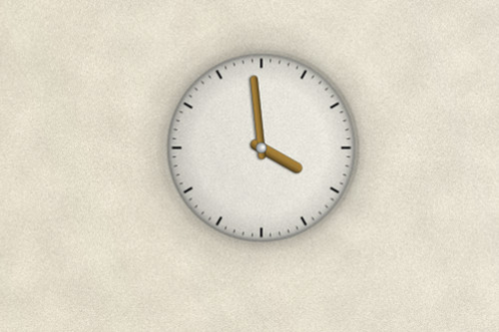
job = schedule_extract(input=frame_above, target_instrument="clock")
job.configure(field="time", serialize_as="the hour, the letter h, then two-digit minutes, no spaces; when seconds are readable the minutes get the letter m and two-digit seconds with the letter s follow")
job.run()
3h59
